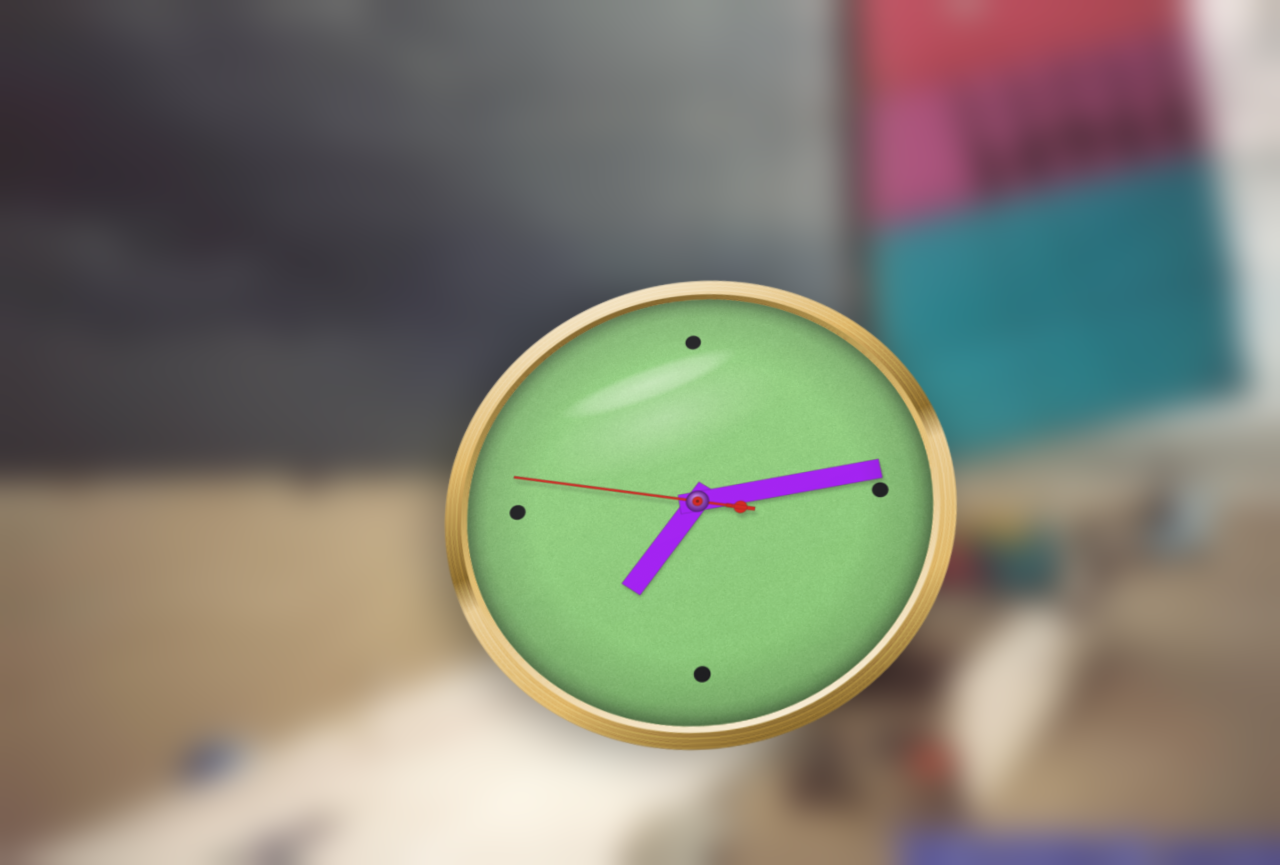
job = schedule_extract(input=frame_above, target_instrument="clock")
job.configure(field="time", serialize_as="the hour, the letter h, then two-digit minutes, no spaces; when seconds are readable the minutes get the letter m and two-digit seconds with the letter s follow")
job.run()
7h13m47s
